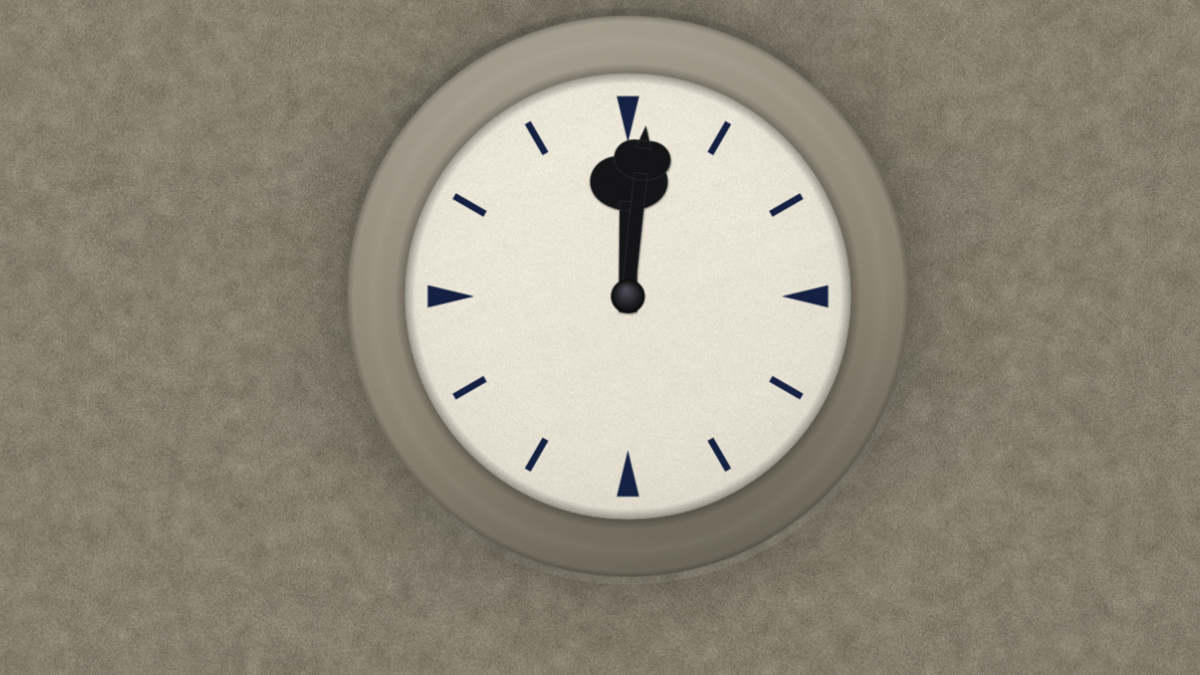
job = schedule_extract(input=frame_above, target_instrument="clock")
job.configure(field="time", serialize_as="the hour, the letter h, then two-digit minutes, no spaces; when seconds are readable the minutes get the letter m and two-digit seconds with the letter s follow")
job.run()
12h01
